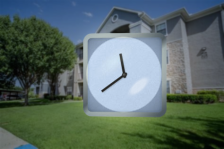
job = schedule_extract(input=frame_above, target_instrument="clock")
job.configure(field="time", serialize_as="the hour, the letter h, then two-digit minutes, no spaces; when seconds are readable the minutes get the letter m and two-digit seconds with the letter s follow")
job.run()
11h39
